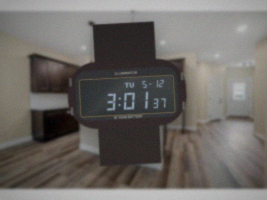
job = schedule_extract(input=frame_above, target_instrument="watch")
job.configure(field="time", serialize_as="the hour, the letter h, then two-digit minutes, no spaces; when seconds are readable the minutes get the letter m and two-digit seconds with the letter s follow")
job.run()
3h01m37s
